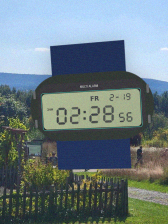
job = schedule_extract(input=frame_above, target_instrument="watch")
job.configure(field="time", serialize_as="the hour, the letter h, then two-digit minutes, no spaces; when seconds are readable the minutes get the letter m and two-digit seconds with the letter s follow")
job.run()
2h28m56s
